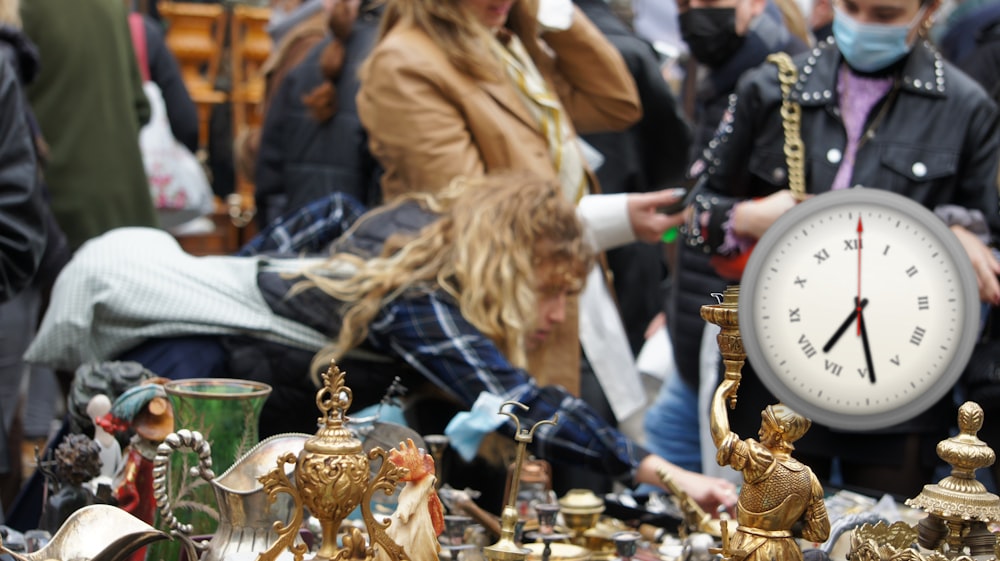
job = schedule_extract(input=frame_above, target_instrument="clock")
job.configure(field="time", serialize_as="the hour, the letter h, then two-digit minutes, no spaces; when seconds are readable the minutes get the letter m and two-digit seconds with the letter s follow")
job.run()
7h29m01s
